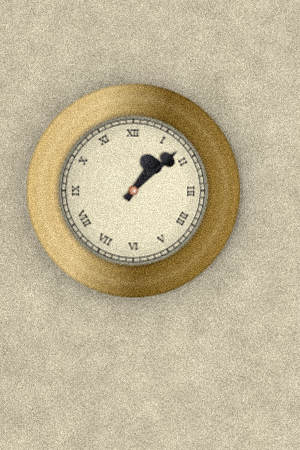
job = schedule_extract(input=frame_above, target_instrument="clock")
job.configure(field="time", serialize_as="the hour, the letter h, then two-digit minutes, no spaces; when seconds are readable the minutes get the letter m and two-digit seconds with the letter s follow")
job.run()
1h08
